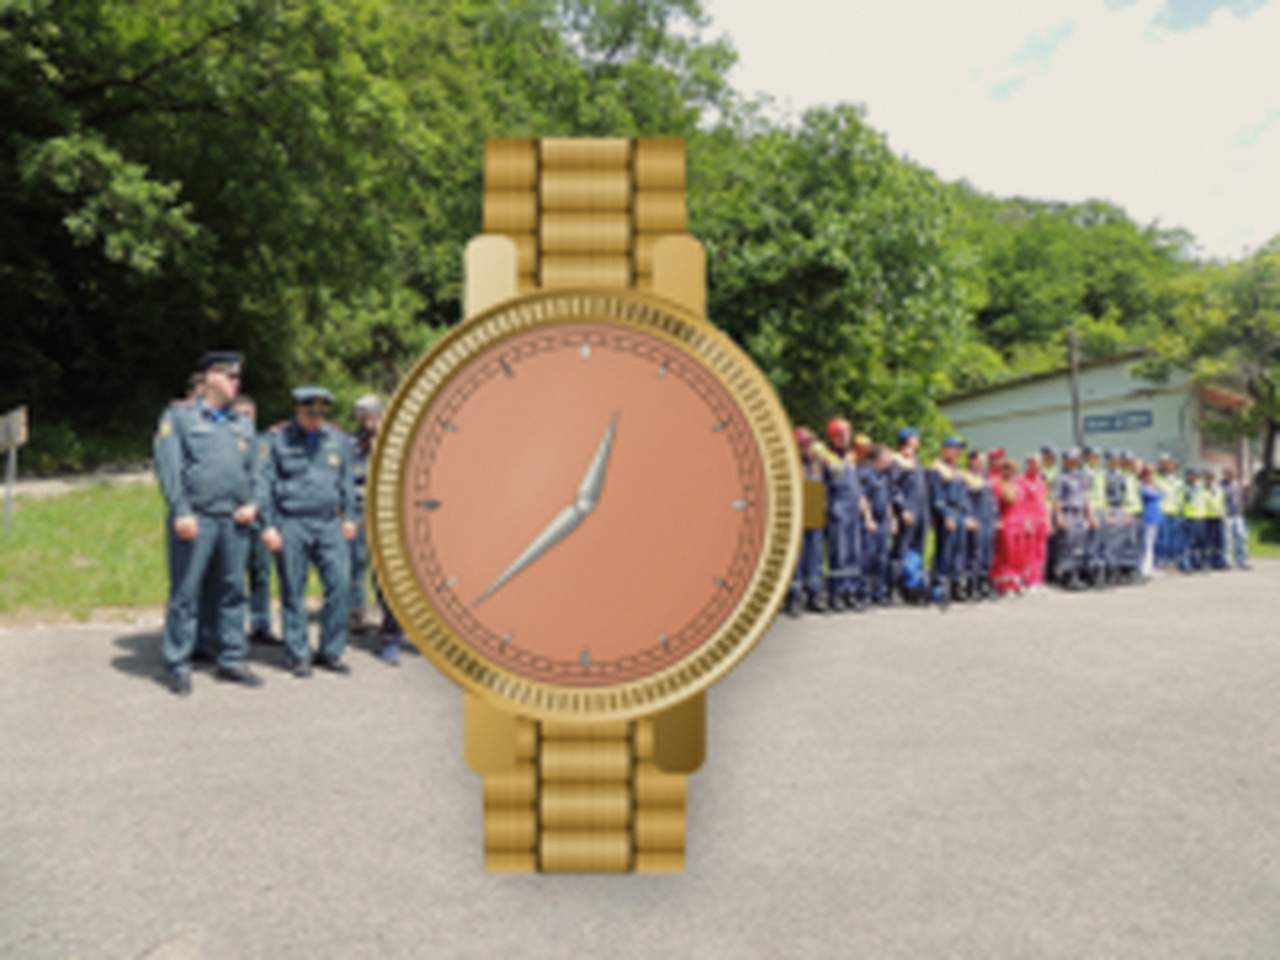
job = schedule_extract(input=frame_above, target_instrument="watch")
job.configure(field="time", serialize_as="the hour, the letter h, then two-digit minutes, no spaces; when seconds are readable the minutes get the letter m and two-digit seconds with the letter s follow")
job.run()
12h38
